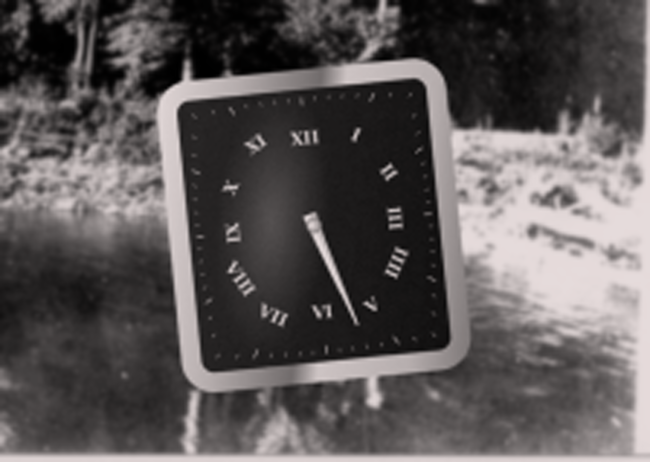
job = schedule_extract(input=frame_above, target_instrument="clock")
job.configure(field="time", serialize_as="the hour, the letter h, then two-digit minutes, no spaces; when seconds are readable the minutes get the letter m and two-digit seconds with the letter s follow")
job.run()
5h27
